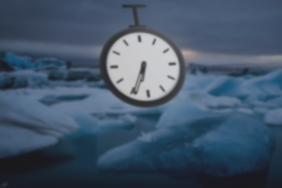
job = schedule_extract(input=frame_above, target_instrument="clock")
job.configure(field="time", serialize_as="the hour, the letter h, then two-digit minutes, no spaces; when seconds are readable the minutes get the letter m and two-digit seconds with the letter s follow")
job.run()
6h34
